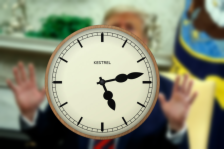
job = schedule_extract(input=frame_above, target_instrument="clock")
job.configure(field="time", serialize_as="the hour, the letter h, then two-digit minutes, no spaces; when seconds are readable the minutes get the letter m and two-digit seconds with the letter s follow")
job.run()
5h13
